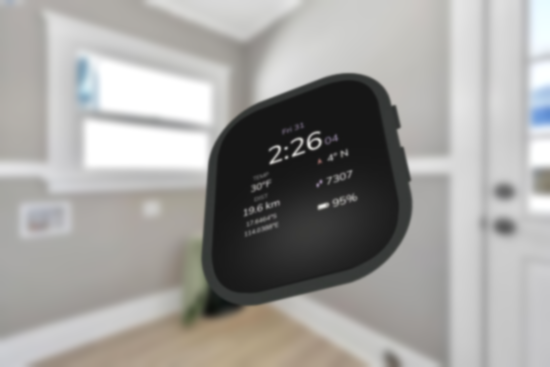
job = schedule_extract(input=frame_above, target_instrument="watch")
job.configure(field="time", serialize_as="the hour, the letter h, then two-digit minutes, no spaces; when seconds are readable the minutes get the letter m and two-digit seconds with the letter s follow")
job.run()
2h26m04s
